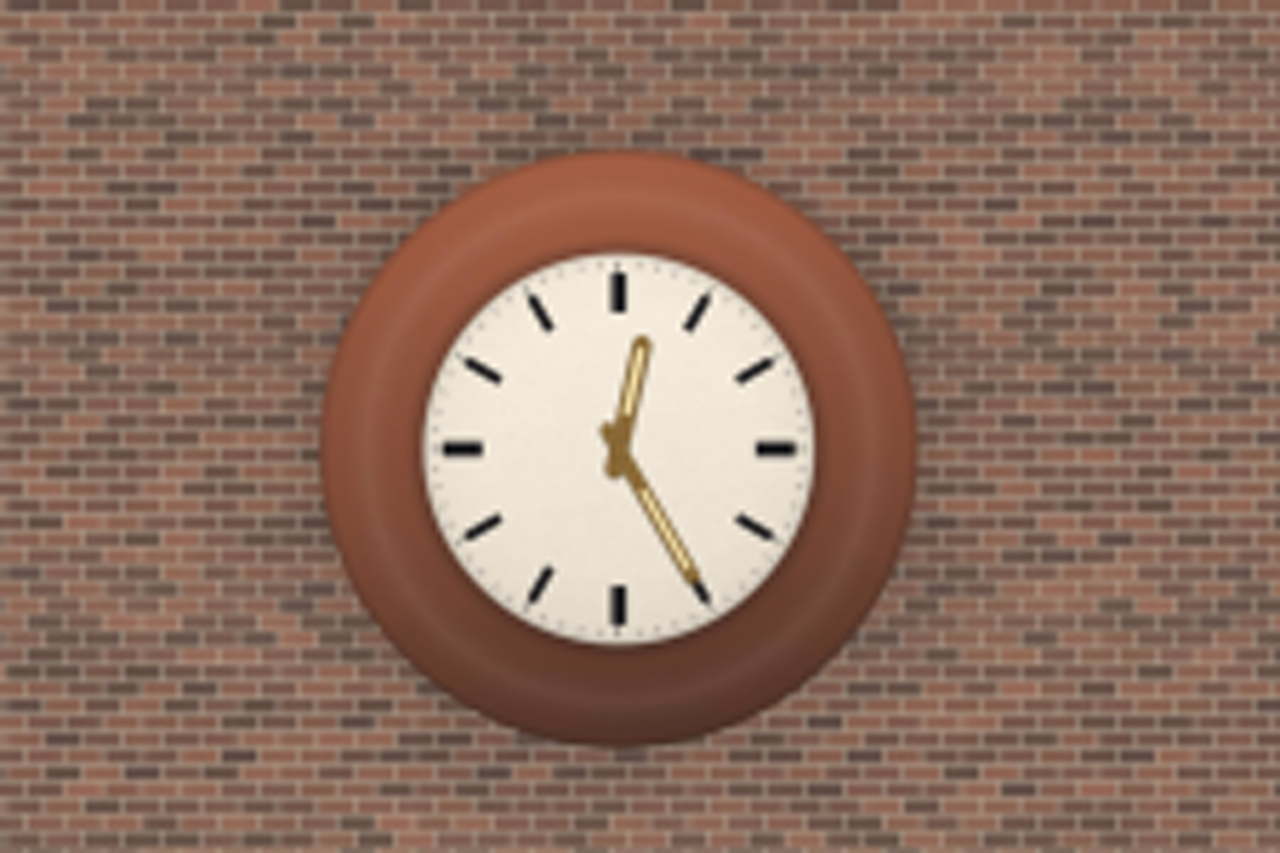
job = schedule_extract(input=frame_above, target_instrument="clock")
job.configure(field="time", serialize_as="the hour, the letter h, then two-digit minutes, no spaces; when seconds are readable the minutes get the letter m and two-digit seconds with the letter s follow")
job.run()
12h25
